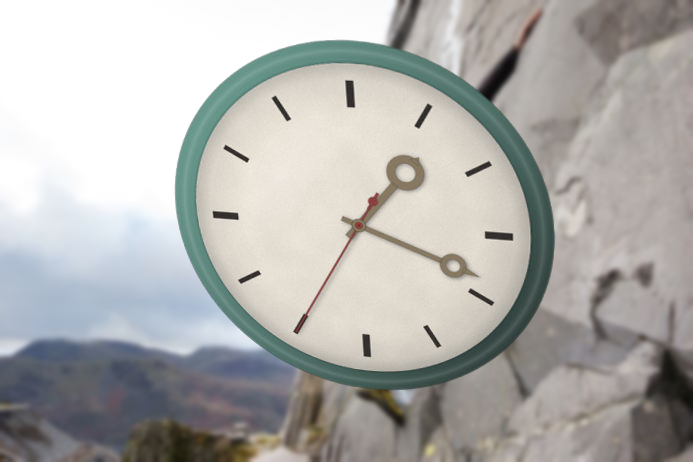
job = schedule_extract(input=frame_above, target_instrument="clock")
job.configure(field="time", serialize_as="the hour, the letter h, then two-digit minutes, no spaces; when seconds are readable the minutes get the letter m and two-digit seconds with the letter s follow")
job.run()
1h18m35s
